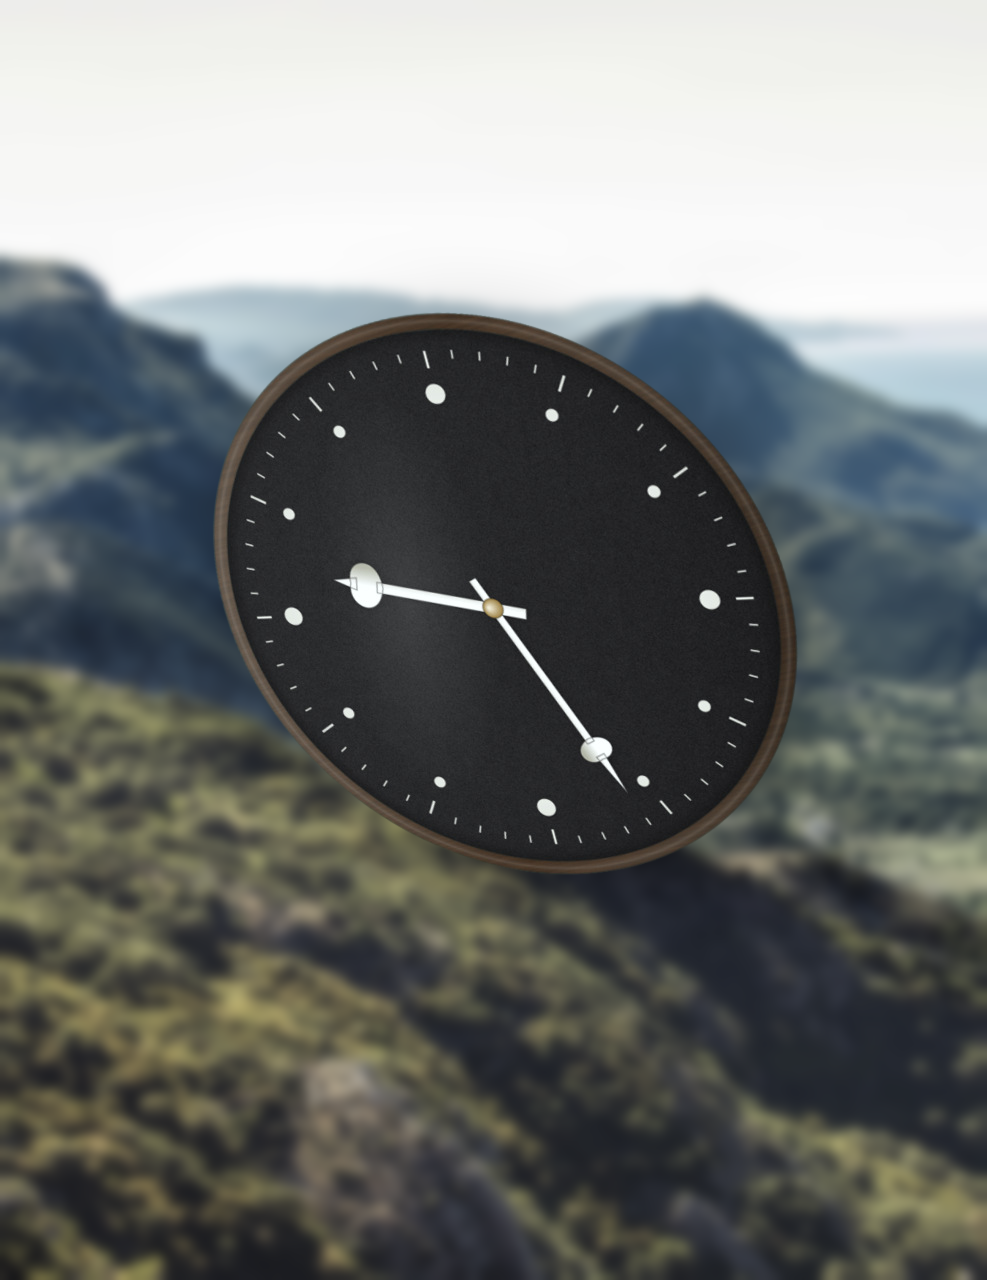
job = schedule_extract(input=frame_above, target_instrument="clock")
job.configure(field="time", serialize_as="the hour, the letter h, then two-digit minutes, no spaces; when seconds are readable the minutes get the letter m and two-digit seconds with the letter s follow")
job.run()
9h26
